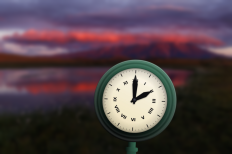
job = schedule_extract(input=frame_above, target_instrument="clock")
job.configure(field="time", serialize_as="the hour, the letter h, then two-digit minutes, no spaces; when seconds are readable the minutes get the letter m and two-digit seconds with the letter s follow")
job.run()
2h00
